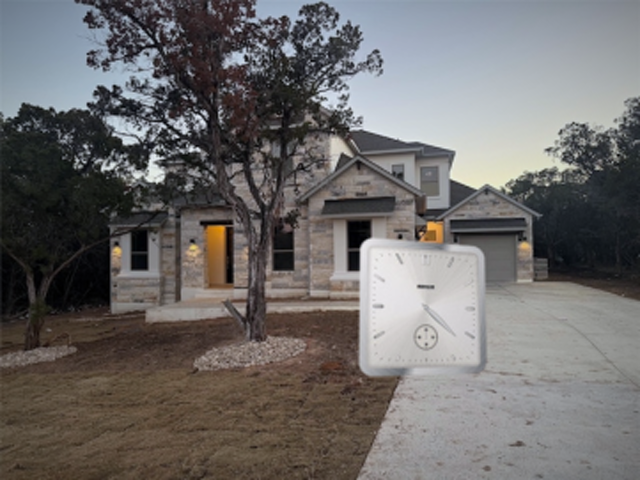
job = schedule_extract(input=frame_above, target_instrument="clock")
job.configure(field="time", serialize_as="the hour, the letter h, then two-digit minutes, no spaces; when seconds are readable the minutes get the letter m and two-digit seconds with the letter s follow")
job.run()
4h22
